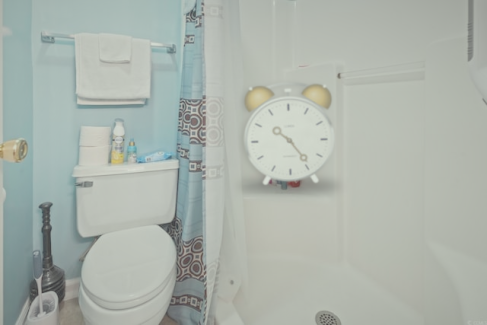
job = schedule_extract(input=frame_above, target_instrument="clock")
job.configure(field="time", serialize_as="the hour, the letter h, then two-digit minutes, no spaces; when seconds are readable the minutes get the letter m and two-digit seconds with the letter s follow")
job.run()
10h24
